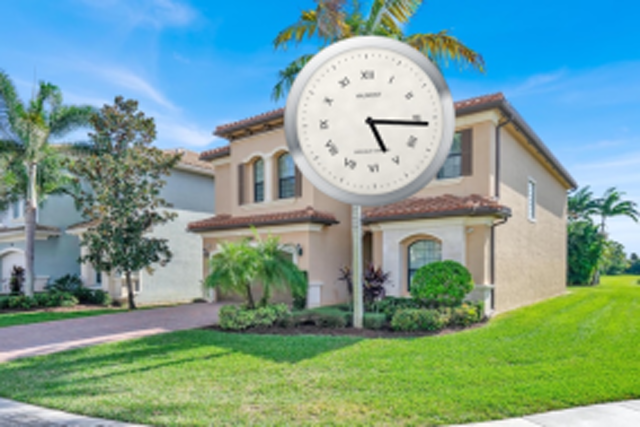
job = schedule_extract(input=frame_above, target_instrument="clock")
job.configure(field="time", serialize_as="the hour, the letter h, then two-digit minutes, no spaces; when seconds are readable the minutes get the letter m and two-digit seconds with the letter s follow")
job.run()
5h16
